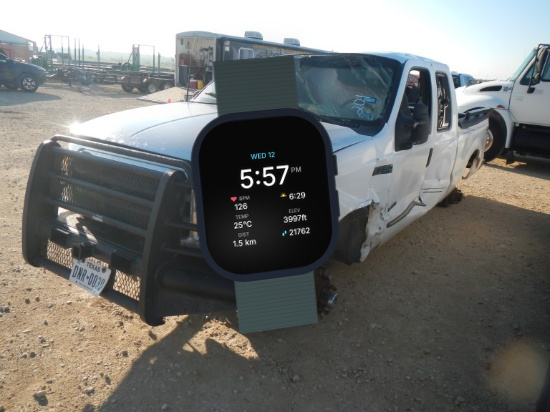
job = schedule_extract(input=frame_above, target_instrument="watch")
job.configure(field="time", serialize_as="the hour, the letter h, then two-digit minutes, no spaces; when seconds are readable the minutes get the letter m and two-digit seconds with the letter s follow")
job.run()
5h57
